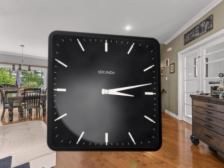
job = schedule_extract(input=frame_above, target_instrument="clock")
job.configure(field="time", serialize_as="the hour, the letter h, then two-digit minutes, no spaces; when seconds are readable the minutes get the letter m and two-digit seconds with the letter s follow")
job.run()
3h13
